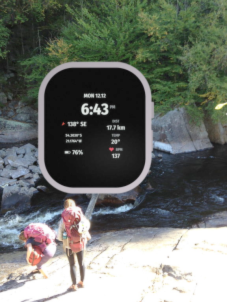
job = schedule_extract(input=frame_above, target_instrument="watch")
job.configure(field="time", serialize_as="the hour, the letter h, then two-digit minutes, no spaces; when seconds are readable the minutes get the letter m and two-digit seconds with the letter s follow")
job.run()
6h43
